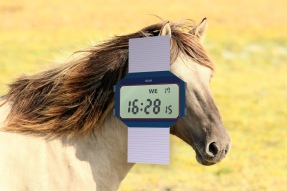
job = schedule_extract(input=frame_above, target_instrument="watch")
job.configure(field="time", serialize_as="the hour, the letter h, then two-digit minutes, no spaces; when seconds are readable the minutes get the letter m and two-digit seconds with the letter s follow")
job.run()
16h28m15s
